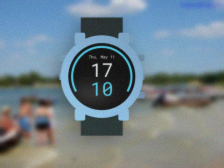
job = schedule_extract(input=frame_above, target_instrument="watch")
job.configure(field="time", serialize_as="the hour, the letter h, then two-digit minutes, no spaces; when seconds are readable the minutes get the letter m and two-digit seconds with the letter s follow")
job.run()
17h10
